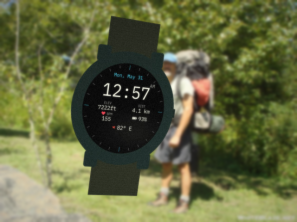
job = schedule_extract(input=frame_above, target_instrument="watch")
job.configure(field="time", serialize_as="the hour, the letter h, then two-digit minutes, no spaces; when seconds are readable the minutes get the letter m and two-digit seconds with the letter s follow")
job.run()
12h57
